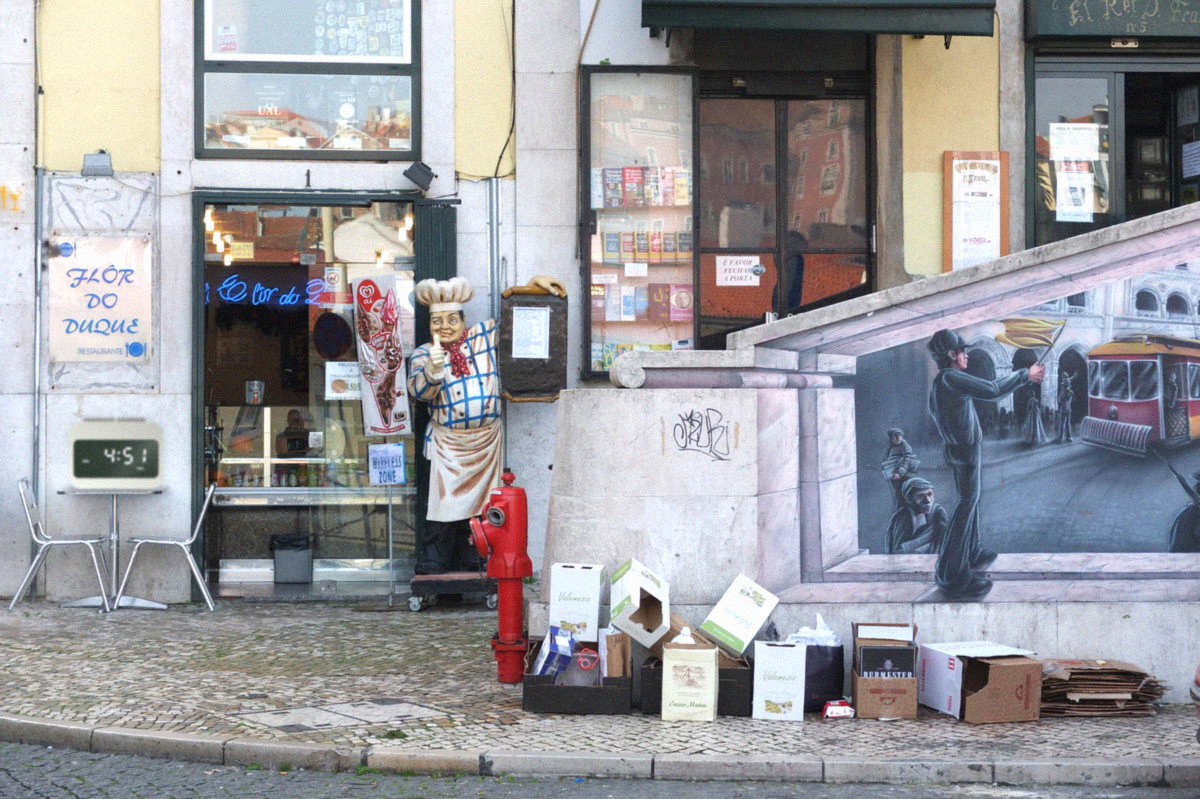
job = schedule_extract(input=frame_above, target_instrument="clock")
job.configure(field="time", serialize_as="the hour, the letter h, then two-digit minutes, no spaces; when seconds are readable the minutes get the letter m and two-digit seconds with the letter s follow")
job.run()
4h51
